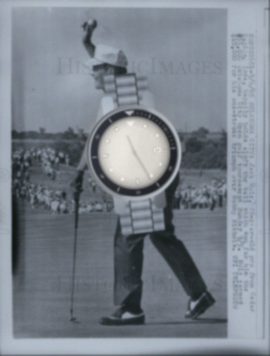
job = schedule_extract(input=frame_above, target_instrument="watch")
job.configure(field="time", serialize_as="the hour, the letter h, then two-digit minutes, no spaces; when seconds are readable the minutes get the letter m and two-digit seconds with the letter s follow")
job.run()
11h26
